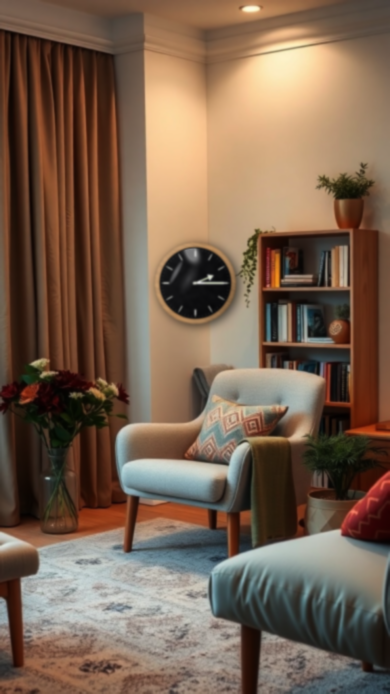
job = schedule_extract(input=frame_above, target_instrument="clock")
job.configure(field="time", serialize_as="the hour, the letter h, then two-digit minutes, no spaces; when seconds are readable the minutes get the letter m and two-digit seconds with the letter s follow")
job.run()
2h15
